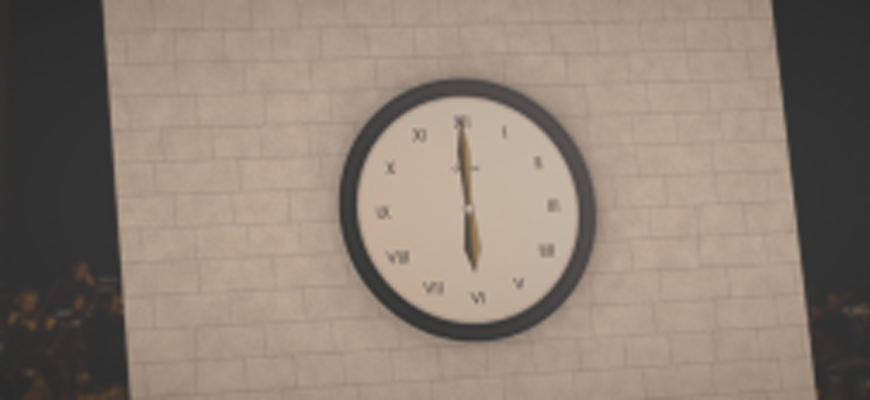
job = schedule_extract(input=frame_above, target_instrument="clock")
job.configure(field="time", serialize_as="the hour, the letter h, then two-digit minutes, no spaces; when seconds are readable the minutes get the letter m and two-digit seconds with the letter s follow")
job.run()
6h00
